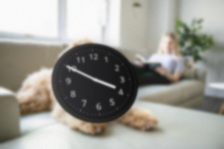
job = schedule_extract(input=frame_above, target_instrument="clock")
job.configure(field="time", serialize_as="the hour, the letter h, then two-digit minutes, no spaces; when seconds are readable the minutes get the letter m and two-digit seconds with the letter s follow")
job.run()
3h50
